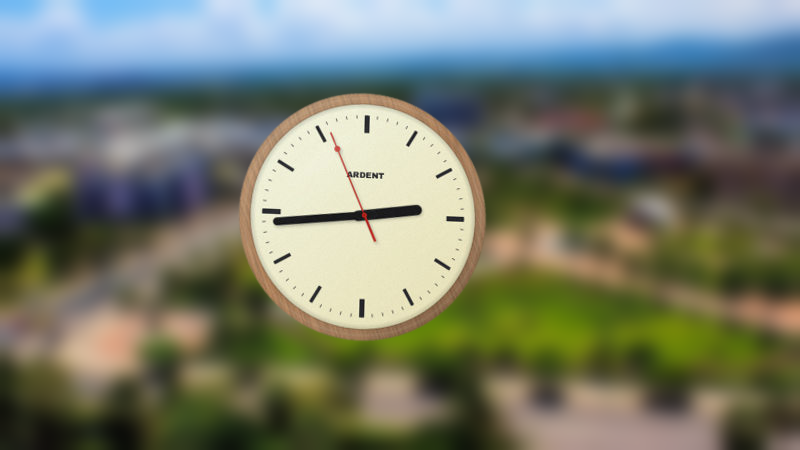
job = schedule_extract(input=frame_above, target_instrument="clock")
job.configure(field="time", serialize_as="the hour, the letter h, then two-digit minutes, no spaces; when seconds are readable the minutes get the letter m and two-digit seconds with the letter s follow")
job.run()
2h43m56s
